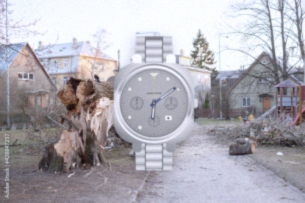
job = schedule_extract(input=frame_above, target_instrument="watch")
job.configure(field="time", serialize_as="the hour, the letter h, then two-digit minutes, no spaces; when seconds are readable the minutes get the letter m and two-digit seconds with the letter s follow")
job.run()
6h09
